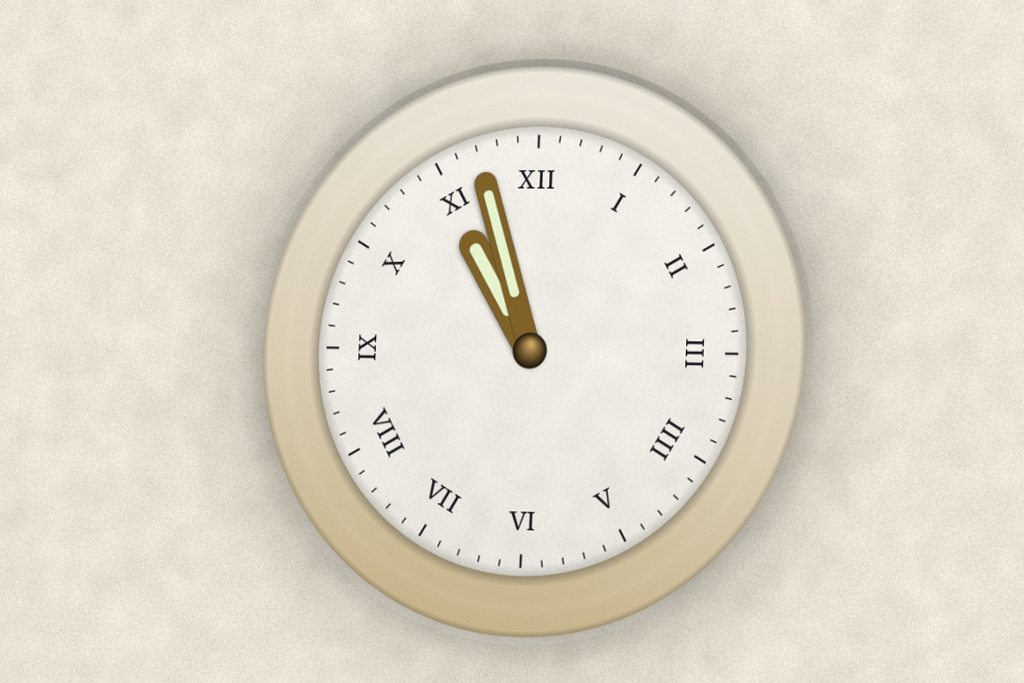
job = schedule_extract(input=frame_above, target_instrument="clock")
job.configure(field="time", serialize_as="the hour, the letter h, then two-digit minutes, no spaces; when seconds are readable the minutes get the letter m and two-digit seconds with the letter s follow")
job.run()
10h57
